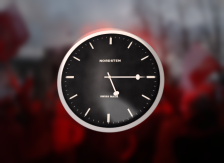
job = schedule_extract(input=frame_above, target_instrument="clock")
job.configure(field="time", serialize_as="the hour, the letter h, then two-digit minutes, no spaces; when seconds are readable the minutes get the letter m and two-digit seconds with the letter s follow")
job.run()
5h15
